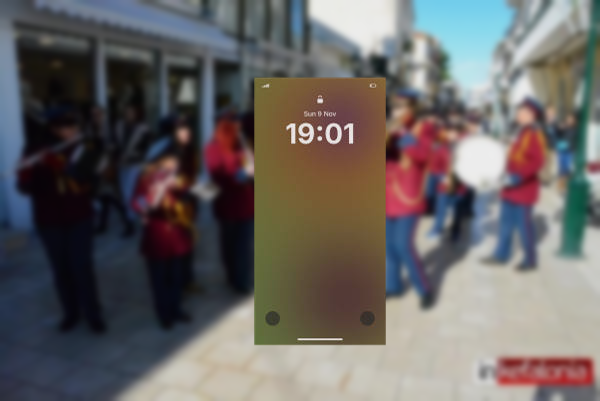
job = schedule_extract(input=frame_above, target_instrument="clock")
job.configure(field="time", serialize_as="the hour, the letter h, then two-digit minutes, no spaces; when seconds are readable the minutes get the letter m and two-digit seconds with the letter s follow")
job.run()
19h01
